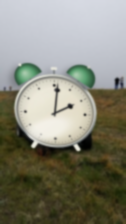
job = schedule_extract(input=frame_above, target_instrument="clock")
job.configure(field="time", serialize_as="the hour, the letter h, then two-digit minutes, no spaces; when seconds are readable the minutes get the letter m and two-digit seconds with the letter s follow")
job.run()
2h01
